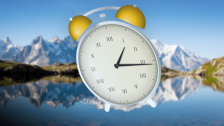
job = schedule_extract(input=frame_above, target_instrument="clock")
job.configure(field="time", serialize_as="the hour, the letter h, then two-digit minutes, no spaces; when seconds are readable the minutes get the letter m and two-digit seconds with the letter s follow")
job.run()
1h16
